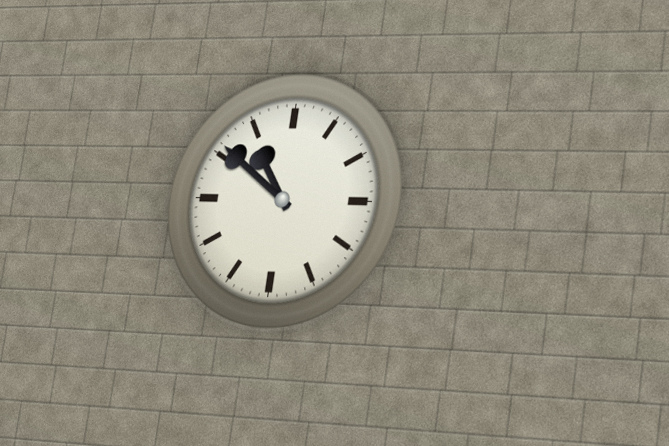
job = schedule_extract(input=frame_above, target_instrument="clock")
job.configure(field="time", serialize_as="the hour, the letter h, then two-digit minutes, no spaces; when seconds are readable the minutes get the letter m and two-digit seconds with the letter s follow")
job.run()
10h51
